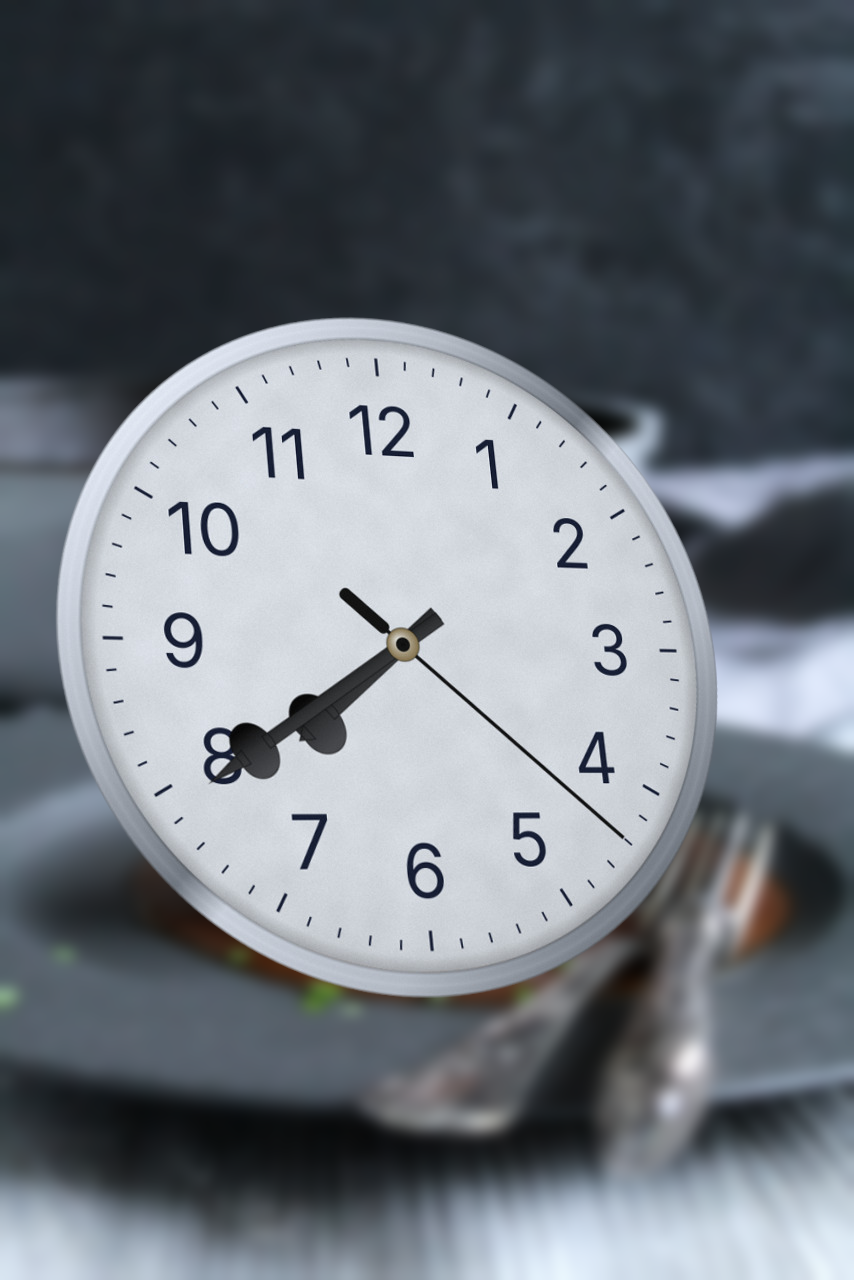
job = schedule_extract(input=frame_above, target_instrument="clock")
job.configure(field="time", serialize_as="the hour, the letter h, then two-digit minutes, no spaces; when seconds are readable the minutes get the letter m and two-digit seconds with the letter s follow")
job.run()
7h39m22s
